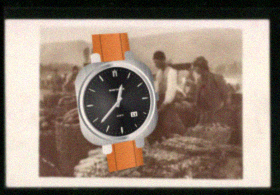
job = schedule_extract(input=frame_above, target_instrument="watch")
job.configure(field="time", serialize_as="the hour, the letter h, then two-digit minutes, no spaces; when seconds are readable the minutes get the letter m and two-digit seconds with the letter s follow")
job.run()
12h38
